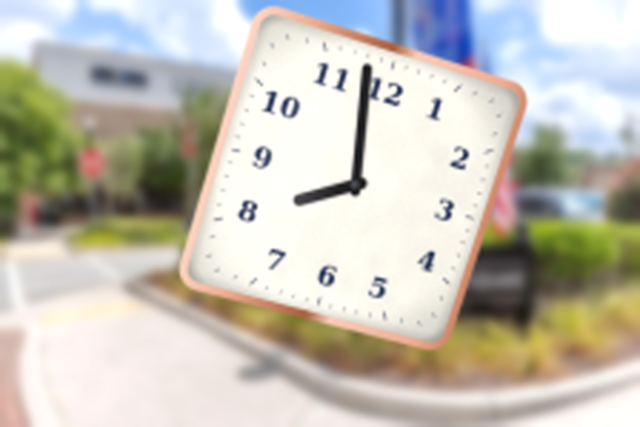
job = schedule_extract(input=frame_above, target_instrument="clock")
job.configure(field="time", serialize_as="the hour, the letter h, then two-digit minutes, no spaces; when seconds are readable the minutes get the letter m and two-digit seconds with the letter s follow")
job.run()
7h58
